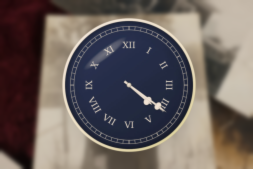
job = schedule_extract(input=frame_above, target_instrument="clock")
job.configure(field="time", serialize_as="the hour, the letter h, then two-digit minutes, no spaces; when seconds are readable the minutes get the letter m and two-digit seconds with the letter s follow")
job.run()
4h21
